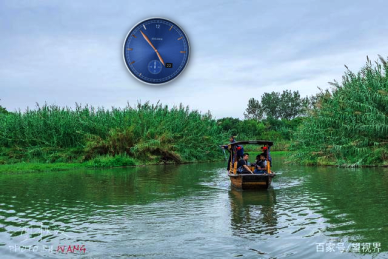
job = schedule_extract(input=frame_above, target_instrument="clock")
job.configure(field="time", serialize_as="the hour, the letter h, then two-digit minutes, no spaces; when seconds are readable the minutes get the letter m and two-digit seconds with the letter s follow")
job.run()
4h53
